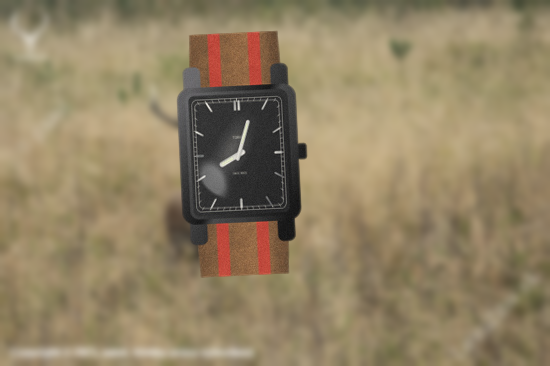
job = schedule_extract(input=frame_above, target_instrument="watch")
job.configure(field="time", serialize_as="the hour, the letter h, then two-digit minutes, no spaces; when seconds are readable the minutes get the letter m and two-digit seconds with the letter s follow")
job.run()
8h03
